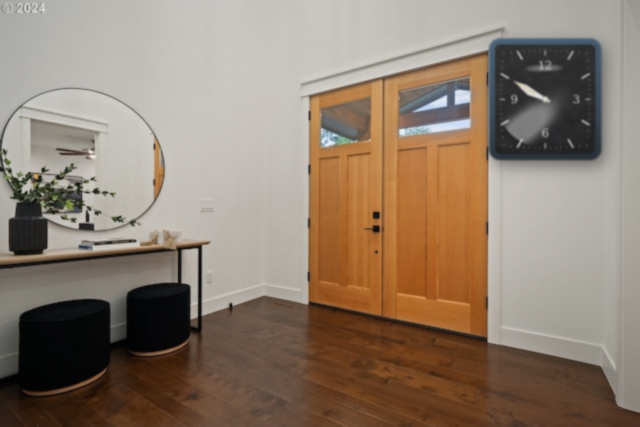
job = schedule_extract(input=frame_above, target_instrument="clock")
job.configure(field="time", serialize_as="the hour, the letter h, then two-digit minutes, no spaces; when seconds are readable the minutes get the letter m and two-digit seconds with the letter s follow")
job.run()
9h50
